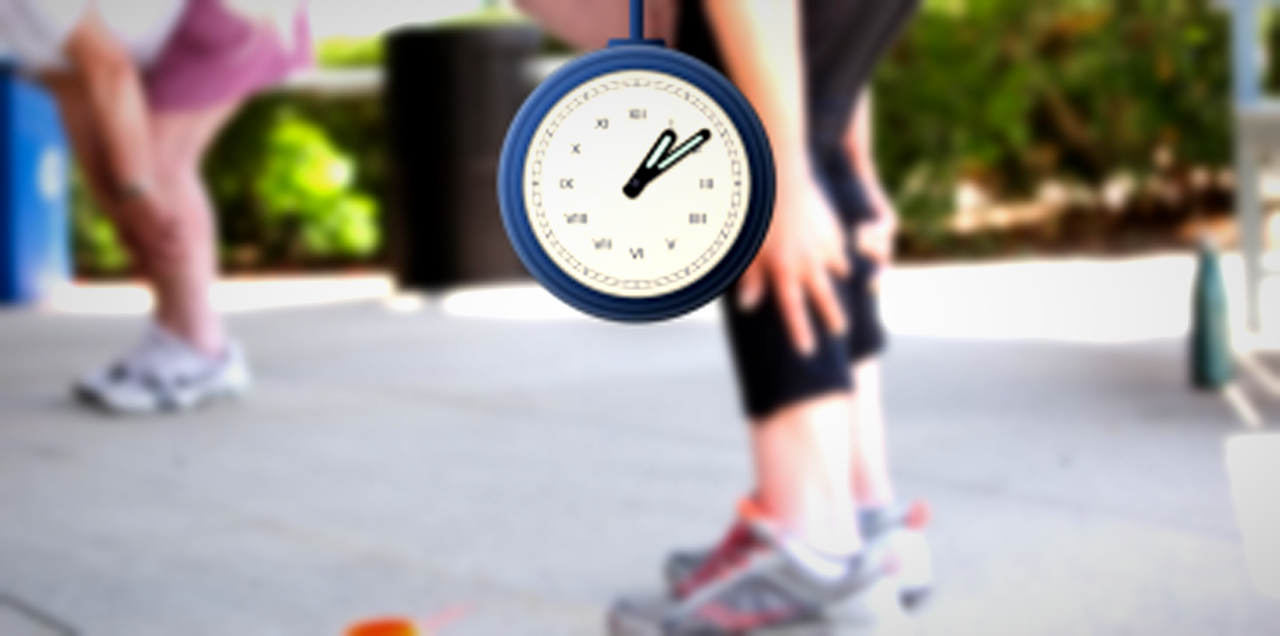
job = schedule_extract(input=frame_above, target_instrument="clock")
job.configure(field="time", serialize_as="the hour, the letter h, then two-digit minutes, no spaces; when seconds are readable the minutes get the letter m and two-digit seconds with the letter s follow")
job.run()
1h09
